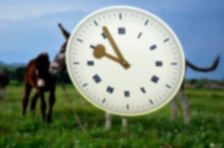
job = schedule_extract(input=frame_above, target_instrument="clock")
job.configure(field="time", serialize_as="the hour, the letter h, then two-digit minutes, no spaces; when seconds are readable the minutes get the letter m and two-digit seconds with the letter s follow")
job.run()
9h56
